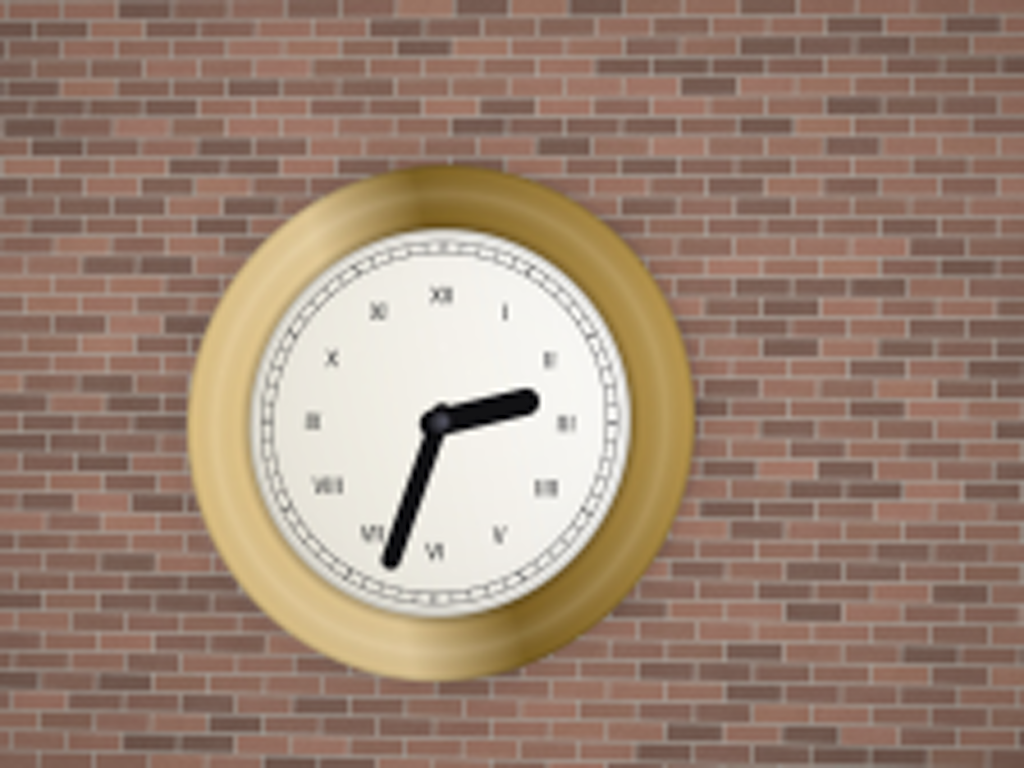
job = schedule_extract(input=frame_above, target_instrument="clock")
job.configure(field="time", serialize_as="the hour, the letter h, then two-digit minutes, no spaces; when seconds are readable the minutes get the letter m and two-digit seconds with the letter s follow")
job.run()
2h33
